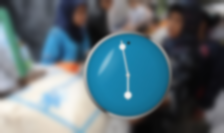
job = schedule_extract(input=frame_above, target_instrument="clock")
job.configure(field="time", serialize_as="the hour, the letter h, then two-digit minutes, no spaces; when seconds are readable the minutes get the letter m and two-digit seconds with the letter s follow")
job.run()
5h58
